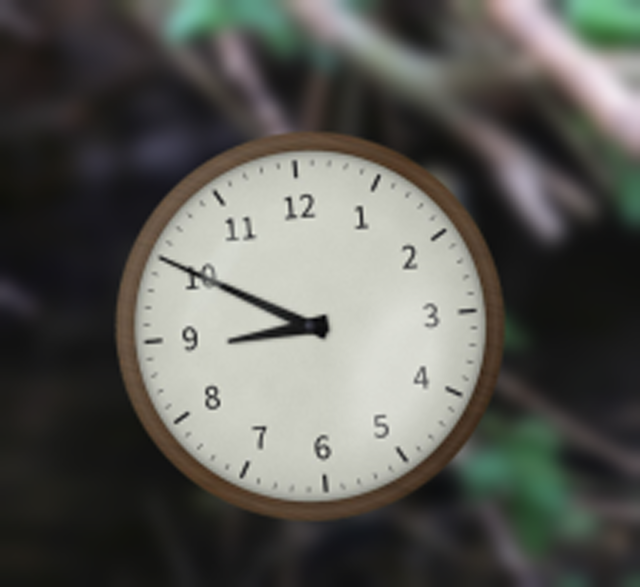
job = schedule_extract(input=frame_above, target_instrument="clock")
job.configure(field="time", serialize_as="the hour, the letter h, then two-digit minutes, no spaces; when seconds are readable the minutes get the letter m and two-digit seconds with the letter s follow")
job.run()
8h50
